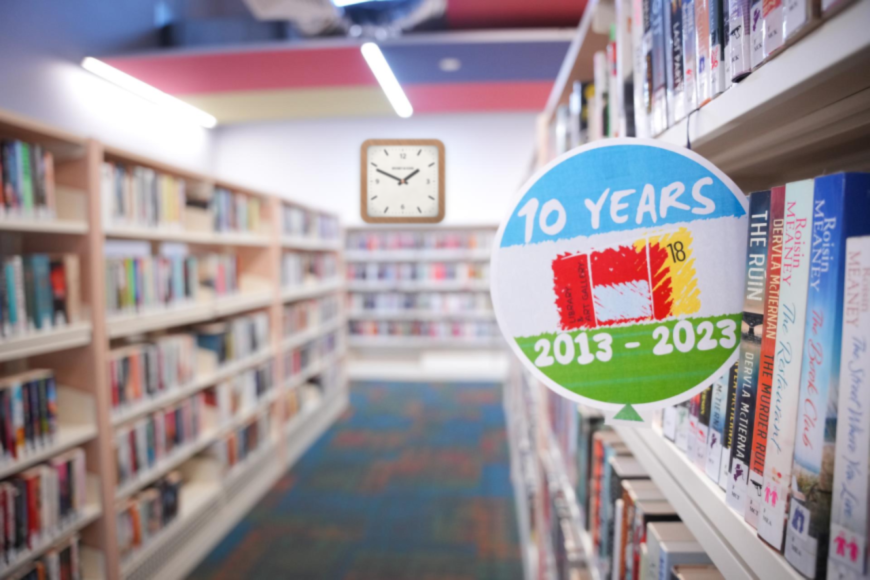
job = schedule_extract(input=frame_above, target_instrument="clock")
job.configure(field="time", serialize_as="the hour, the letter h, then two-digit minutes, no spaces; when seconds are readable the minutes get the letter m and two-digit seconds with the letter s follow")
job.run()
1h49
